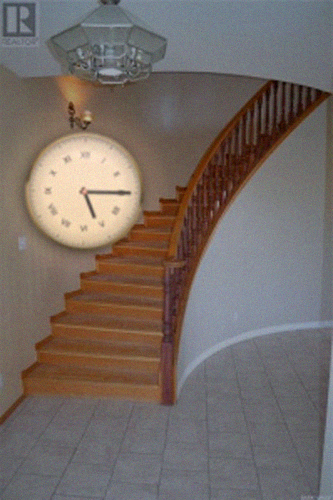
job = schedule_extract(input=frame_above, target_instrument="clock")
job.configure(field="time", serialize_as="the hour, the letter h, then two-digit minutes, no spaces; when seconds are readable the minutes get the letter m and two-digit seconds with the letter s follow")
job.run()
5h15
